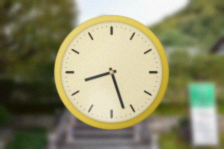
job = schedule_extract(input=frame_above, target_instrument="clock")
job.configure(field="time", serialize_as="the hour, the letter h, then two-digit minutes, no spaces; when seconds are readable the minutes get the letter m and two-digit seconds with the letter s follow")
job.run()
8h27
